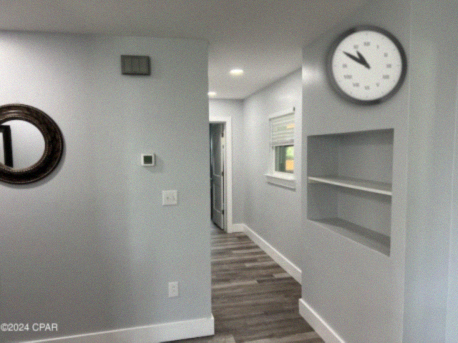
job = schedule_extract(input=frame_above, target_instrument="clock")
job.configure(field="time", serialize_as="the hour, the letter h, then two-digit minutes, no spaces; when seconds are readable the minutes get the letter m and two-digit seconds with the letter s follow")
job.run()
10h50
